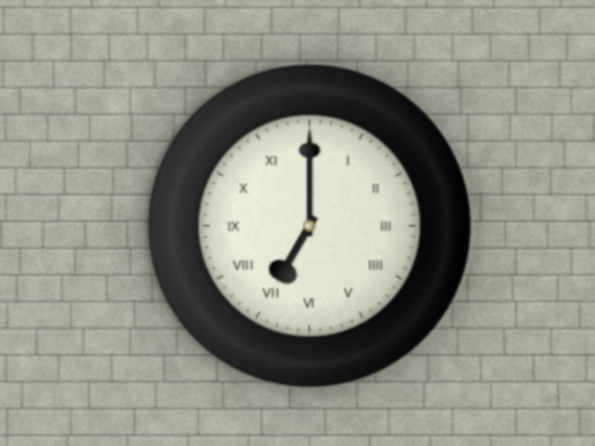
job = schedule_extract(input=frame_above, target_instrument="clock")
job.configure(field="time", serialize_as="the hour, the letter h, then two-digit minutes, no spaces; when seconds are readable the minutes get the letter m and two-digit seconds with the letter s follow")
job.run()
7h00
